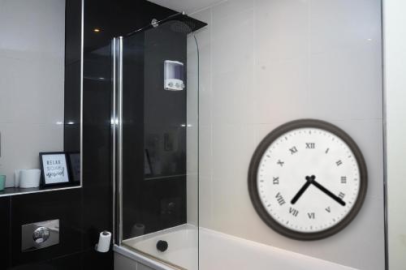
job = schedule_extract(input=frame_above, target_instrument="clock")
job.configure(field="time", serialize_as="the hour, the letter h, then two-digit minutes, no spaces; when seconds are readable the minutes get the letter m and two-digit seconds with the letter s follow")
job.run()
7h21
